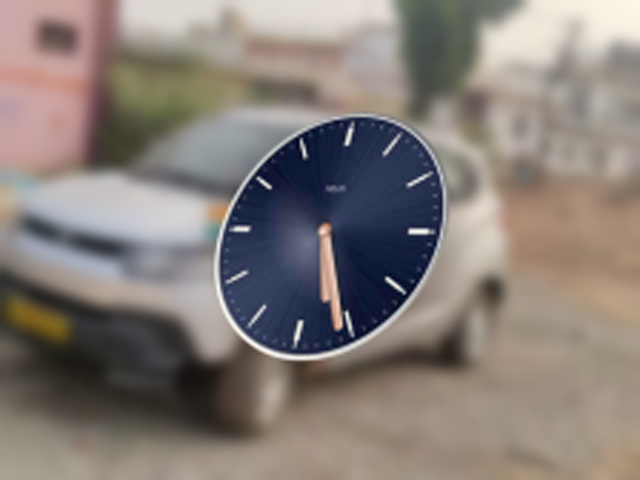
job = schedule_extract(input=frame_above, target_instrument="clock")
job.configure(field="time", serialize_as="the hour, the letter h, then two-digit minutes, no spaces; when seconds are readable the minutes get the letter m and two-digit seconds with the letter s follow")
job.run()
5h26
